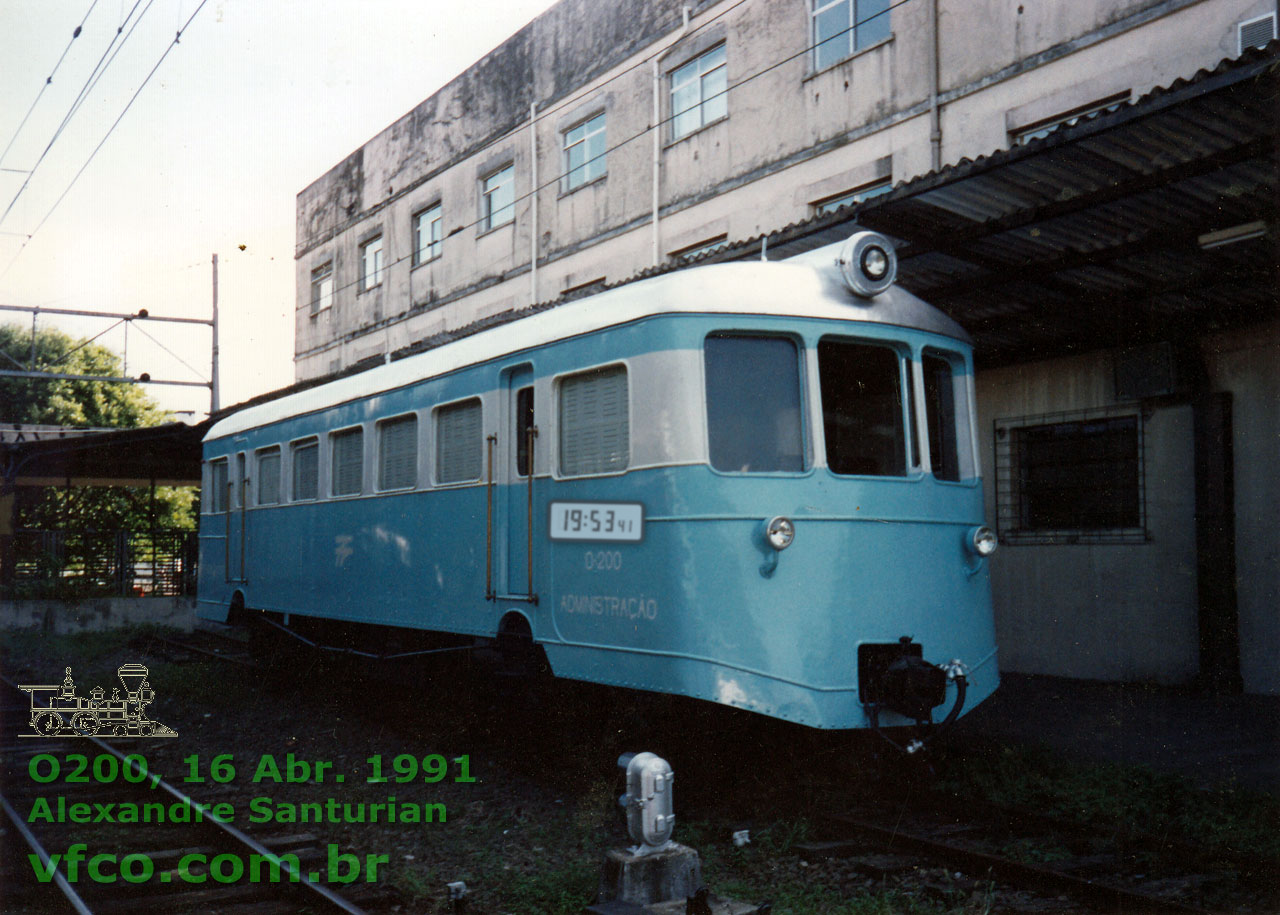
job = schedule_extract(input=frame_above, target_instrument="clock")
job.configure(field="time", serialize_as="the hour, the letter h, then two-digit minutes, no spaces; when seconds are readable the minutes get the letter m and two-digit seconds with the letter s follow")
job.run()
19h53m41s
